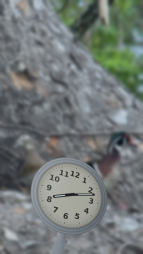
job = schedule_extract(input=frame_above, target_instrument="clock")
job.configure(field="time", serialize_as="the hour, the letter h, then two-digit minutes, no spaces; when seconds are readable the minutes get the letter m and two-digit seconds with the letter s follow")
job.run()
8h12
